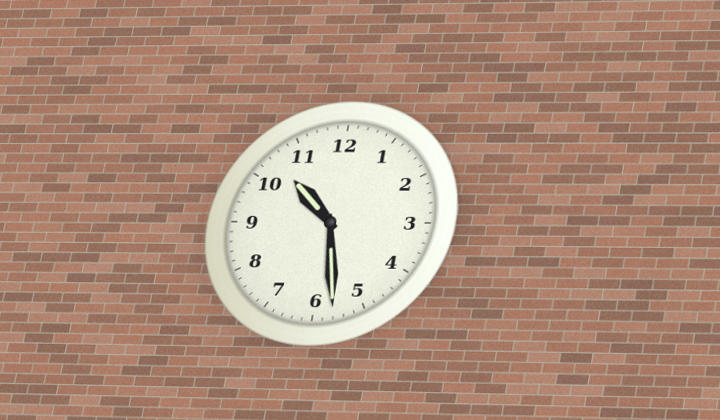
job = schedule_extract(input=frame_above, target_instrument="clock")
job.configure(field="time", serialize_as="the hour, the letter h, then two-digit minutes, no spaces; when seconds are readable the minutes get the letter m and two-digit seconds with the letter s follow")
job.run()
10h28
